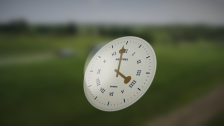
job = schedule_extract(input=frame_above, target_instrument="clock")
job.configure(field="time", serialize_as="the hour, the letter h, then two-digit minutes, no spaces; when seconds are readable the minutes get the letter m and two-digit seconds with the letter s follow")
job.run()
3h59
